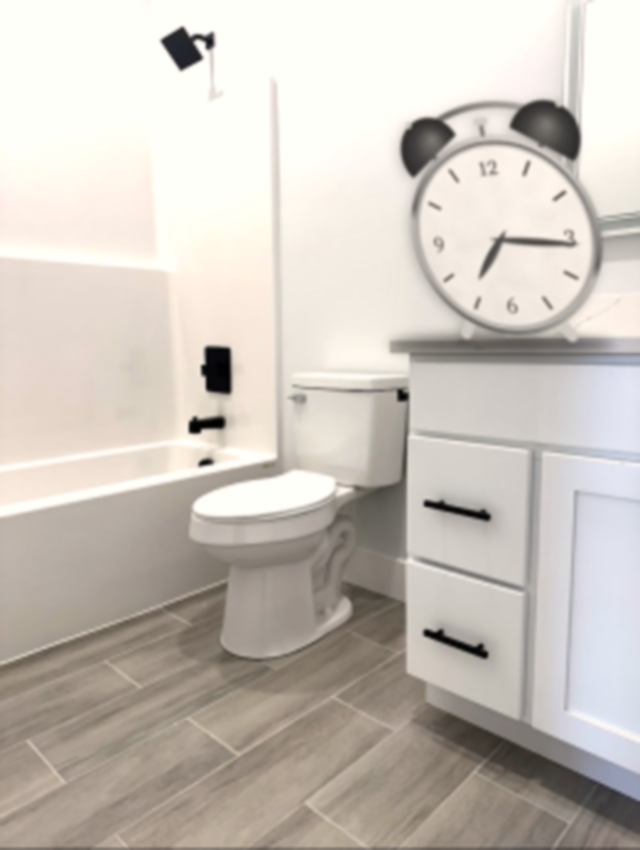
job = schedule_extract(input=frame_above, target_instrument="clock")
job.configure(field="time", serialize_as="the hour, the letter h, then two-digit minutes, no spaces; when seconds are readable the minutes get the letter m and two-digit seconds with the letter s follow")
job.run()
7h16
